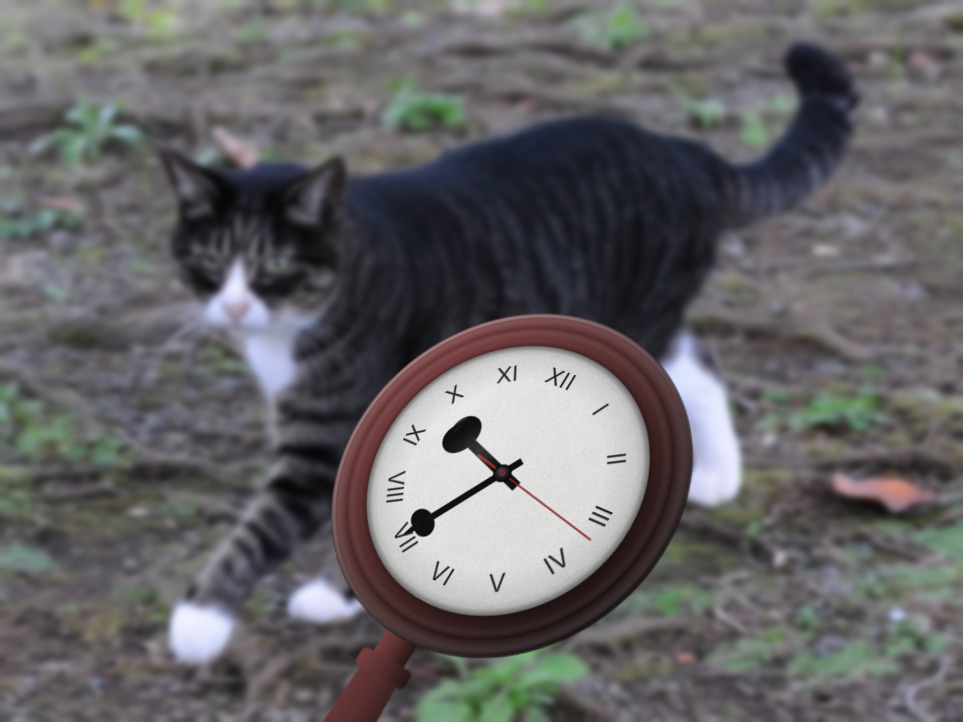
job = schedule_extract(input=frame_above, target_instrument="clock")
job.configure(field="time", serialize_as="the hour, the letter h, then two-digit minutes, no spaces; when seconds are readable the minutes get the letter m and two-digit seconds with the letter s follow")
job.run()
9h35m17s
